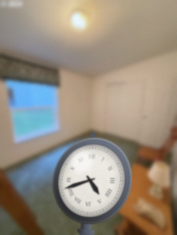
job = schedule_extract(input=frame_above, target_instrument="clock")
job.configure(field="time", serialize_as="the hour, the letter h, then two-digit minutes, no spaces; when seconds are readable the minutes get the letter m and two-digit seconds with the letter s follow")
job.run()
4h42
